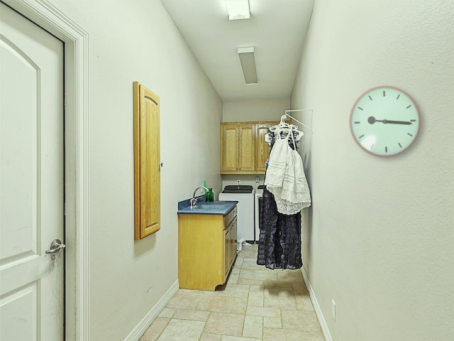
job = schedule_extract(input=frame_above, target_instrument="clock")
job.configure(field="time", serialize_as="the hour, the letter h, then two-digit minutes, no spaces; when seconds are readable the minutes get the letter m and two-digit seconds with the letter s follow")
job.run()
9h16
